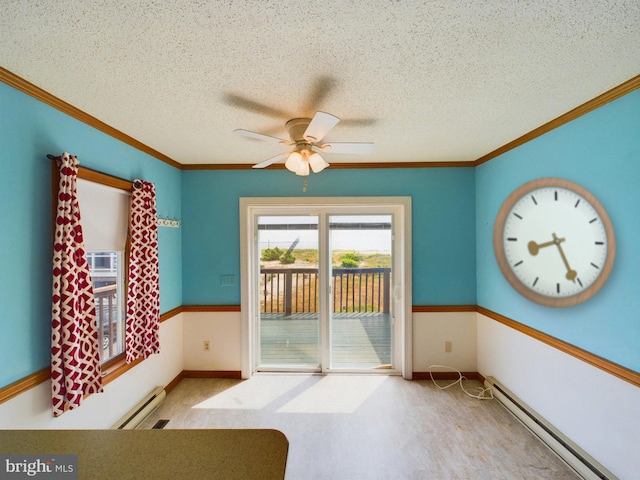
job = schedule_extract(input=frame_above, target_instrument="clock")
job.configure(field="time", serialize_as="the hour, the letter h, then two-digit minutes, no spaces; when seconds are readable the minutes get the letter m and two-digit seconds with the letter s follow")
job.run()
8h26
